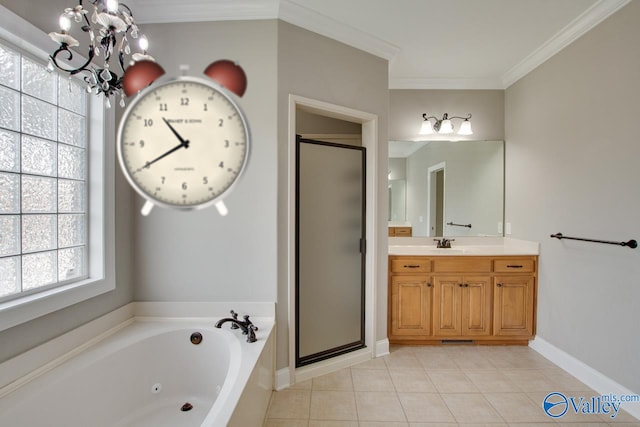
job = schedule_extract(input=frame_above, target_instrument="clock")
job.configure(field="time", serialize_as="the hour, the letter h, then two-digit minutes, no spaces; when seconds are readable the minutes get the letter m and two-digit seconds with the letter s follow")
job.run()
10h40
